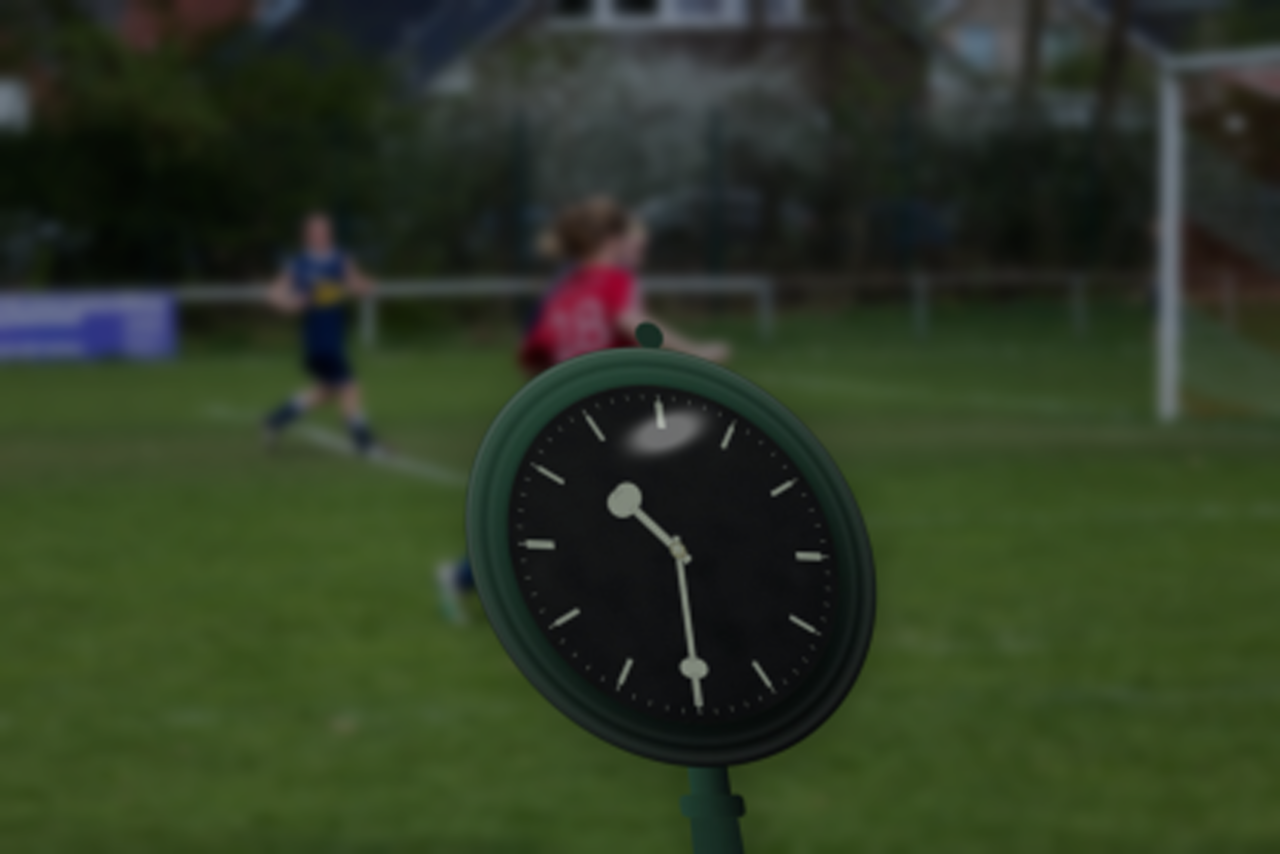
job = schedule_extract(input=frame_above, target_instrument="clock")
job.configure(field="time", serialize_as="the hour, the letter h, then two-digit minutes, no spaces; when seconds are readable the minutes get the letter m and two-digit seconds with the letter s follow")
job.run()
10h30
